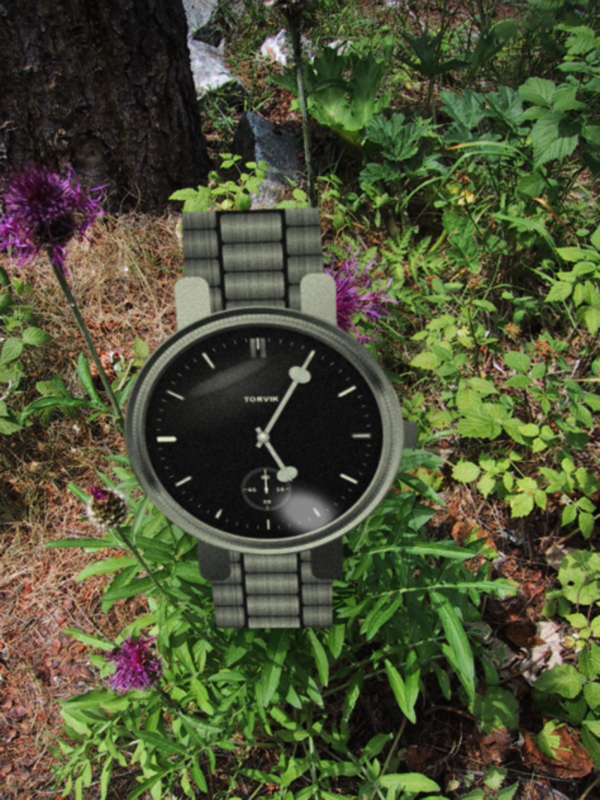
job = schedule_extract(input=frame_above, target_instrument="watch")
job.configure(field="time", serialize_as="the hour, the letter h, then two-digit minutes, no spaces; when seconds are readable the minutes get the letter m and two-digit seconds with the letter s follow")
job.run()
5h05
